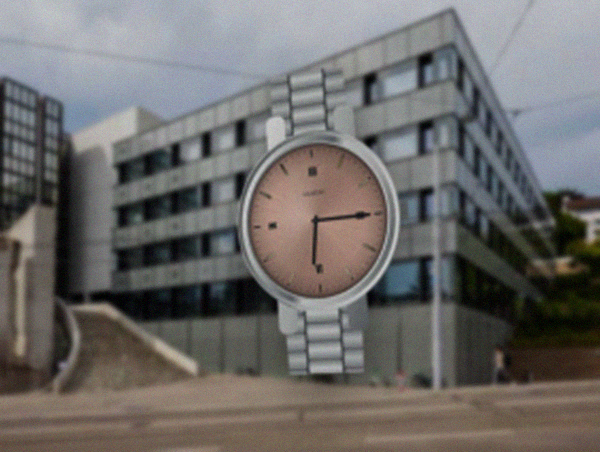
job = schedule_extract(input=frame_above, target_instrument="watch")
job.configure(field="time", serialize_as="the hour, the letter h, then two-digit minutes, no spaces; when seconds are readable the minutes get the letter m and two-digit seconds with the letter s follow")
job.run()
6h15
